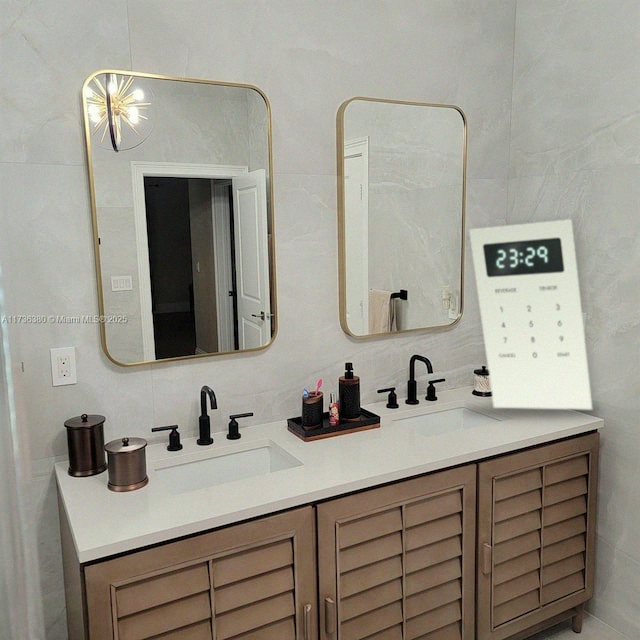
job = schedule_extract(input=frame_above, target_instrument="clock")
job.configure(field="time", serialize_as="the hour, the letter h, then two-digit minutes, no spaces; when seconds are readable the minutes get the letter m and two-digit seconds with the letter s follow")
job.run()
23h29
